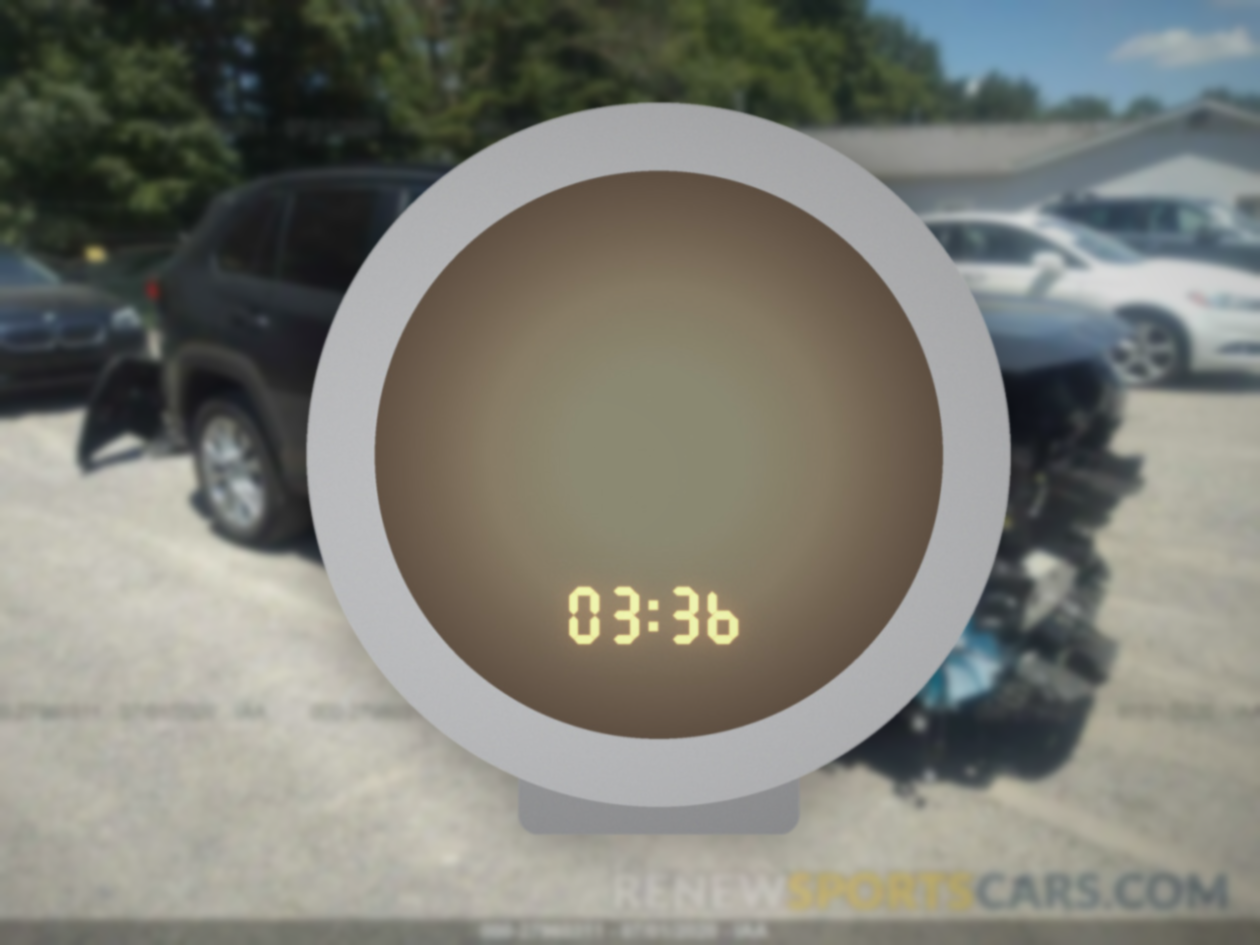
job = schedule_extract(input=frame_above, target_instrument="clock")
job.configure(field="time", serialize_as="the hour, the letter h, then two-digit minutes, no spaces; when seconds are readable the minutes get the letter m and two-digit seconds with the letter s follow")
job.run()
3h36
